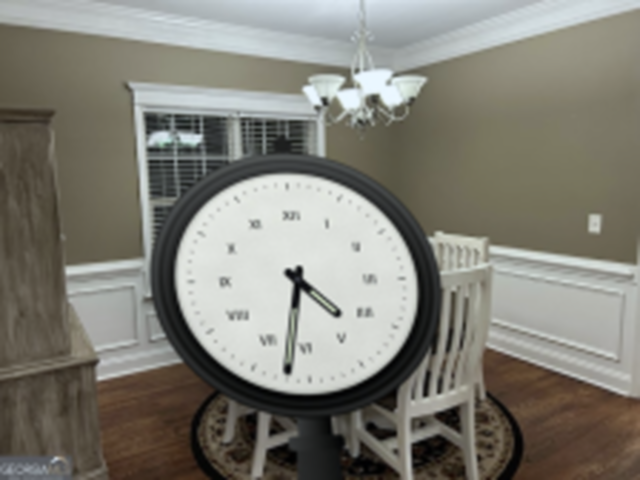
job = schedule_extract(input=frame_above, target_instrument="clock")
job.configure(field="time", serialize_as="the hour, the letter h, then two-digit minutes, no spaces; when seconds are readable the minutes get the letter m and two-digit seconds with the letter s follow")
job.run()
4h32
